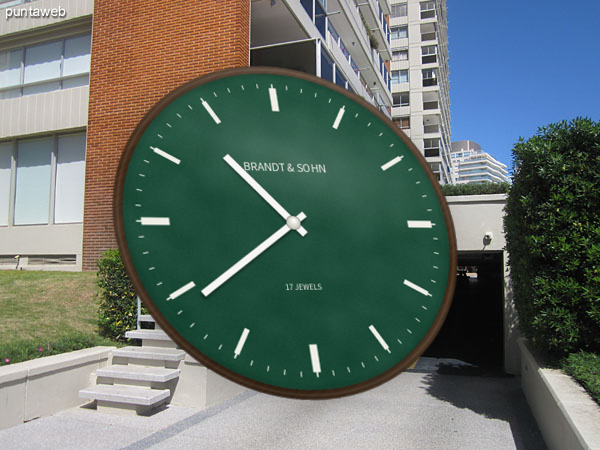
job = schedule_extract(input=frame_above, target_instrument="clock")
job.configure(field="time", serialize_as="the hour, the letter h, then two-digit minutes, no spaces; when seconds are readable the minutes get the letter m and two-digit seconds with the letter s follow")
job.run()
10h39
